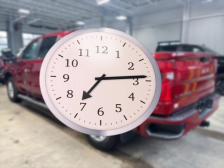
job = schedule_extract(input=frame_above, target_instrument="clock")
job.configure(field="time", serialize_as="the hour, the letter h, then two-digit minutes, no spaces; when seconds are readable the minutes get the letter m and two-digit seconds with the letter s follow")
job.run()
7h14
